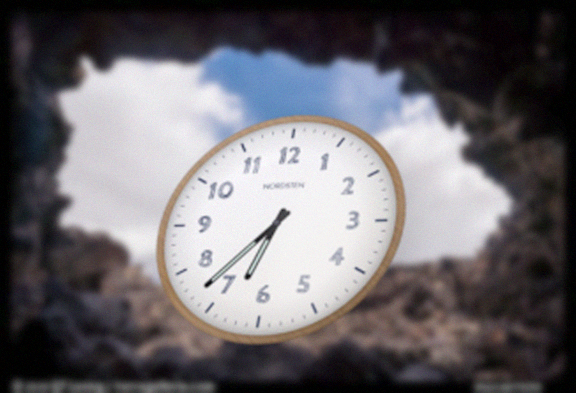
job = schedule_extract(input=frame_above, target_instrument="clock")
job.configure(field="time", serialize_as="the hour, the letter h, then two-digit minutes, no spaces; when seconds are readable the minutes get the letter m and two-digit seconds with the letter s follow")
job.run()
6h37
